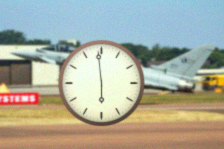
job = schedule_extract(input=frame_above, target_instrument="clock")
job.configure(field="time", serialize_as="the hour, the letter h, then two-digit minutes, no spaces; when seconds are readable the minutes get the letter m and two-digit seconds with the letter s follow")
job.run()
5h59
